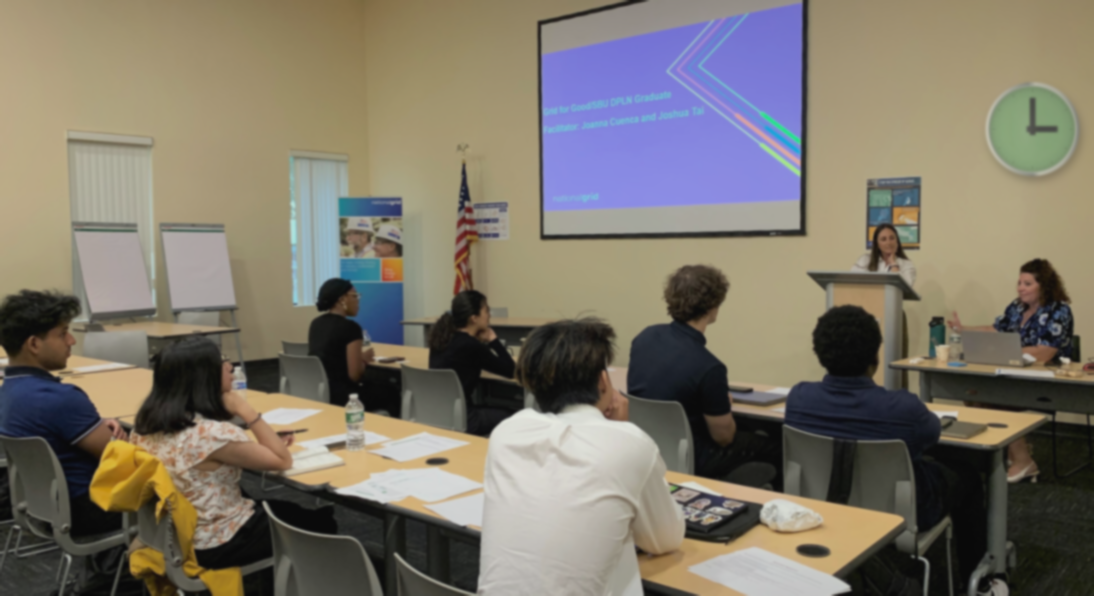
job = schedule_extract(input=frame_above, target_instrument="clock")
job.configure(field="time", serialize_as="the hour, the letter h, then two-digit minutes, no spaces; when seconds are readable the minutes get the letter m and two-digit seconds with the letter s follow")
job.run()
3h00
